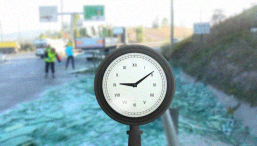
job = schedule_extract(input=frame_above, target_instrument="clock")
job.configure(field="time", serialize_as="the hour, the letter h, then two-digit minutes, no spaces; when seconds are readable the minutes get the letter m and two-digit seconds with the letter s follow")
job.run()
9h09
